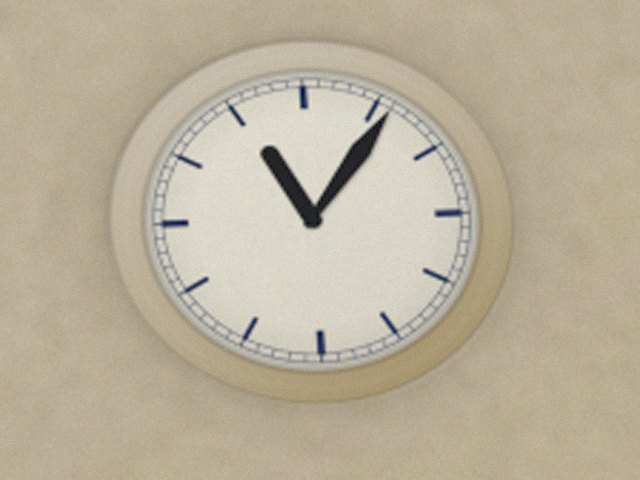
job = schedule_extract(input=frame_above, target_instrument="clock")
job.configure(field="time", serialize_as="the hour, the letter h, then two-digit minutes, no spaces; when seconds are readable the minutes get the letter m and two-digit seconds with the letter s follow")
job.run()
11h06
